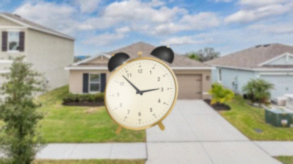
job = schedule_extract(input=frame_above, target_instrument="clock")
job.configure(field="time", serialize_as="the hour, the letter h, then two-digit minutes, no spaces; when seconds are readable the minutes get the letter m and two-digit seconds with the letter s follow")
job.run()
2h53
